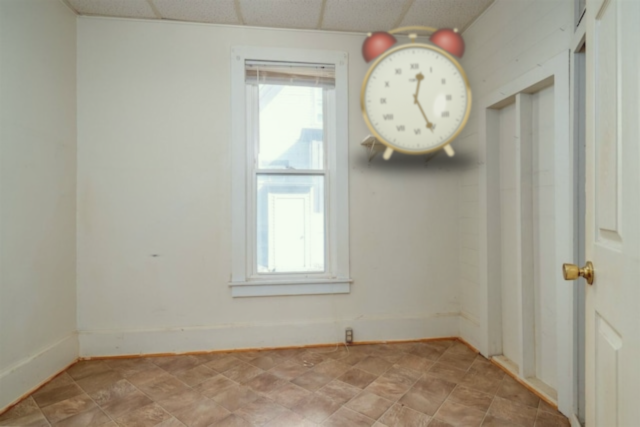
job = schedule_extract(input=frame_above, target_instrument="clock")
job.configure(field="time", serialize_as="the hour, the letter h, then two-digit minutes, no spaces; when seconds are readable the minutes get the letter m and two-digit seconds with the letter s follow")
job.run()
12h26
